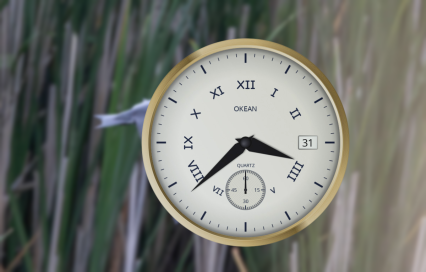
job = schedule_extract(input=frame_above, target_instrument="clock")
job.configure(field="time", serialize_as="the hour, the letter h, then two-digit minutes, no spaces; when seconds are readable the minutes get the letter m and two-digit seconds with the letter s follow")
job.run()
3h38
